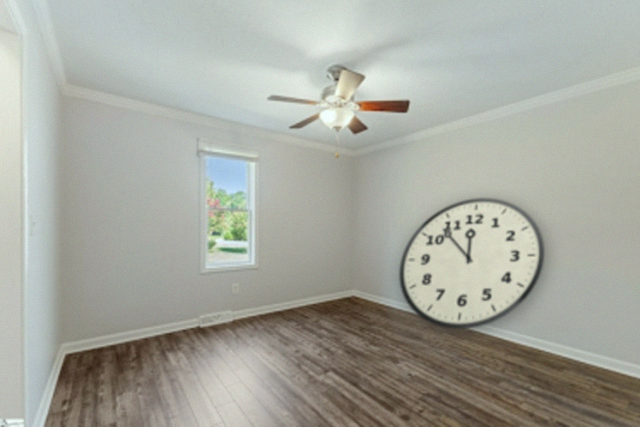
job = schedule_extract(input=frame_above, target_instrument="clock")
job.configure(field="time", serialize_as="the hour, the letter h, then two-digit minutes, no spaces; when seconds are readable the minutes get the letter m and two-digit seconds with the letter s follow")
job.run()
11h53
